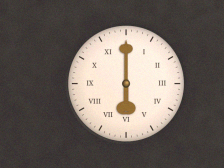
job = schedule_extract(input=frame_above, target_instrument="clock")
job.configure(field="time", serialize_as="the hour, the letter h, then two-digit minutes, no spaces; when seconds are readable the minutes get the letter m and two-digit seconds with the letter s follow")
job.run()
6h00
